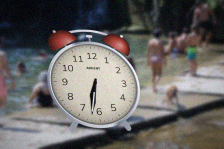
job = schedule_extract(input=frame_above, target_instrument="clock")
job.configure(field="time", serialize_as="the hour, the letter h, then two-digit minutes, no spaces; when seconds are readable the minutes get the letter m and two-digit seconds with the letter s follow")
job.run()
6h32
